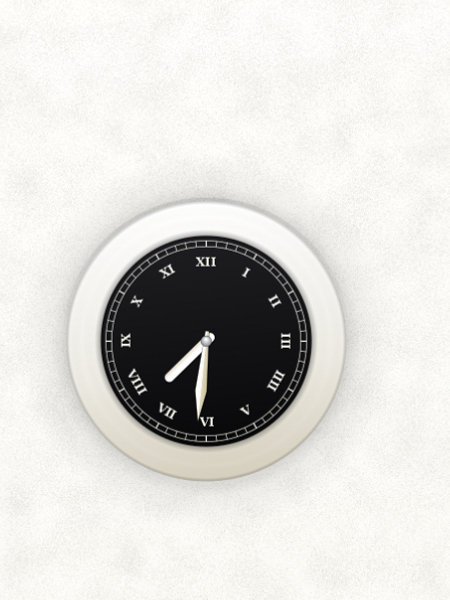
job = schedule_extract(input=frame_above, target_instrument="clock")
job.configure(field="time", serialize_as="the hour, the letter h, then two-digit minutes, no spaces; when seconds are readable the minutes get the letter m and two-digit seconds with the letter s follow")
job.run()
7h31
